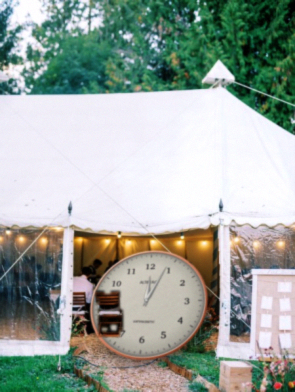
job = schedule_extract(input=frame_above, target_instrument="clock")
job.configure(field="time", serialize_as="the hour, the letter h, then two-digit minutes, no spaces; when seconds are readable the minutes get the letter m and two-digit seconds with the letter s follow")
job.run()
12h04
